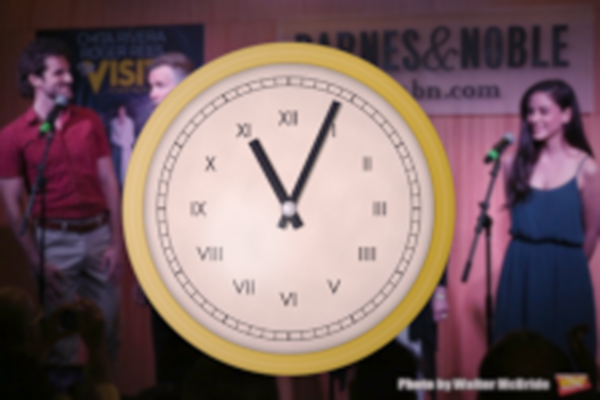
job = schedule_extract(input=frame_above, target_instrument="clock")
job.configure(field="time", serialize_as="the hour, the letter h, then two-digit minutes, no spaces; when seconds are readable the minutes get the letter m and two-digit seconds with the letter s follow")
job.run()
11h04
